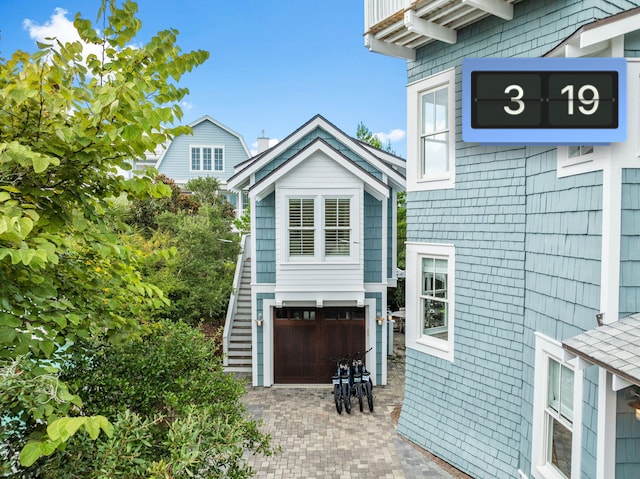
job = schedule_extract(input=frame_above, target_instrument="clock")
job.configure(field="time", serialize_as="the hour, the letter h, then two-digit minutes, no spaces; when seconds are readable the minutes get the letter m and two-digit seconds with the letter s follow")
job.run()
3h19
